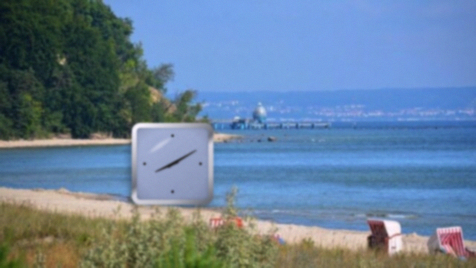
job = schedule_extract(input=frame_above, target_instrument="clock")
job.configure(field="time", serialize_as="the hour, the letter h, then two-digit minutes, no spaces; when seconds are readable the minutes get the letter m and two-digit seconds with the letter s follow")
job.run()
8h10
